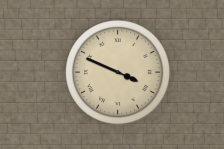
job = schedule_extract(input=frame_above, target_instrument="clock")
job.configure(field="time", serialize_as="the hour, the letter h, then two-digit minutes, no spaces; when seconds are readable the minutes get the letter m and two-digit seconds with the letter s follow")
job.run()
3h49
